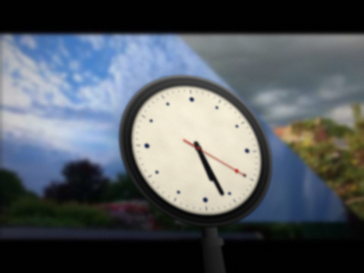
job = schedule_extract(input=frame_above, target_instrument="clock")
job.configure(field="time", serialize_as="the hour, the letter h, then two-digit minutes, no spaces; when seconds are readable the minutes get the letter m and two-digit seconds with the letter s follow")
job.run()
5h26m20s
